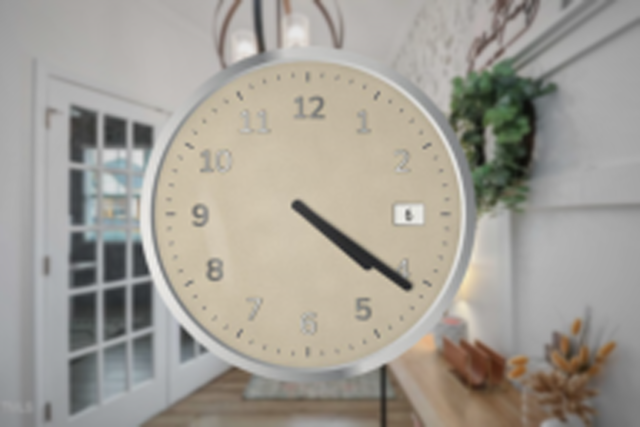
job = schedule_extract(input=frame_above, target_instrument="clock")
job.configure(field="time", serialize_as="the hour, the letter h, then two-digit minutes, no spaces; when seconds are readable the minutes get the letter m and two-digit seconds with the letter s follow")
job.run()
4h21
